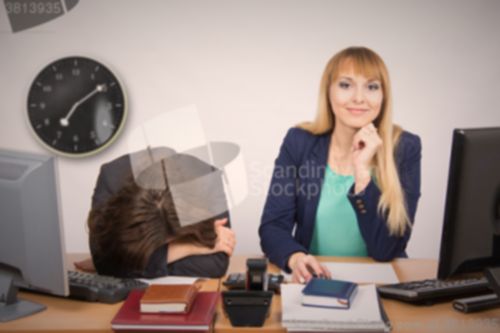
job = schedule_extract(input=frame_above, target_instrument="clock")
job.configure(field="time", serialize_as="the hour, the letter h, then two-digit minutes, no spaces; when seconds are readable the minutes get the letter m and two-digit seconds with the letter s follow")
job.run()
7h09
